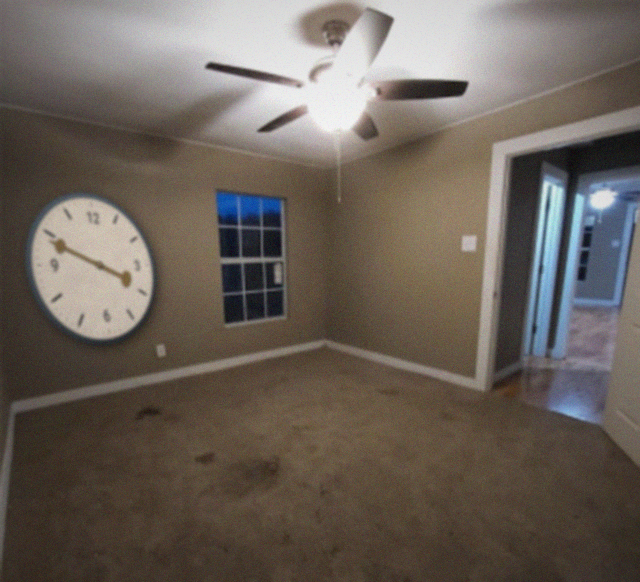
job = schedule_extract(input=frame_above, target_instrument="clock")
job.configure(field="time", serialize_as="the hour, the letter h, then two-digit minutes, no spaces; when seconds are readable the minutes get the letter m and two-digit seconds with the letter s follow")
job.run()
3h49
